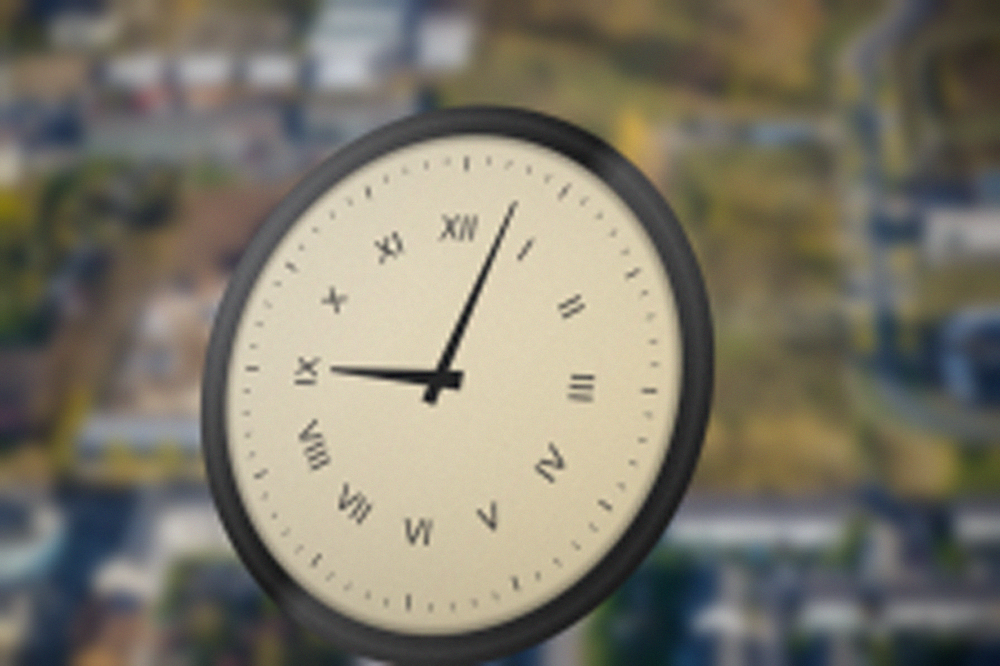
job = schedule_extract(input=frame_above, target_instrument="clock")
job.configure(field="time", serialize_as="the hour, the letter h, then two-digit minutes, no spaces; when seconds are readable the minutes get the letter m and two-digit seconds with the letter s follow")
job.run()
9h03
